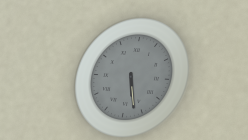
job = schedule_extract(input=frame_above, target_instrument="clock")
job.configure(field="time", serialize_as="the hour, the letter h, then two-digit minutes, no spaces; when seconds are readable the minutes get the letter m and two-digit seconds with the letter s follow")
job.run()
5h27
